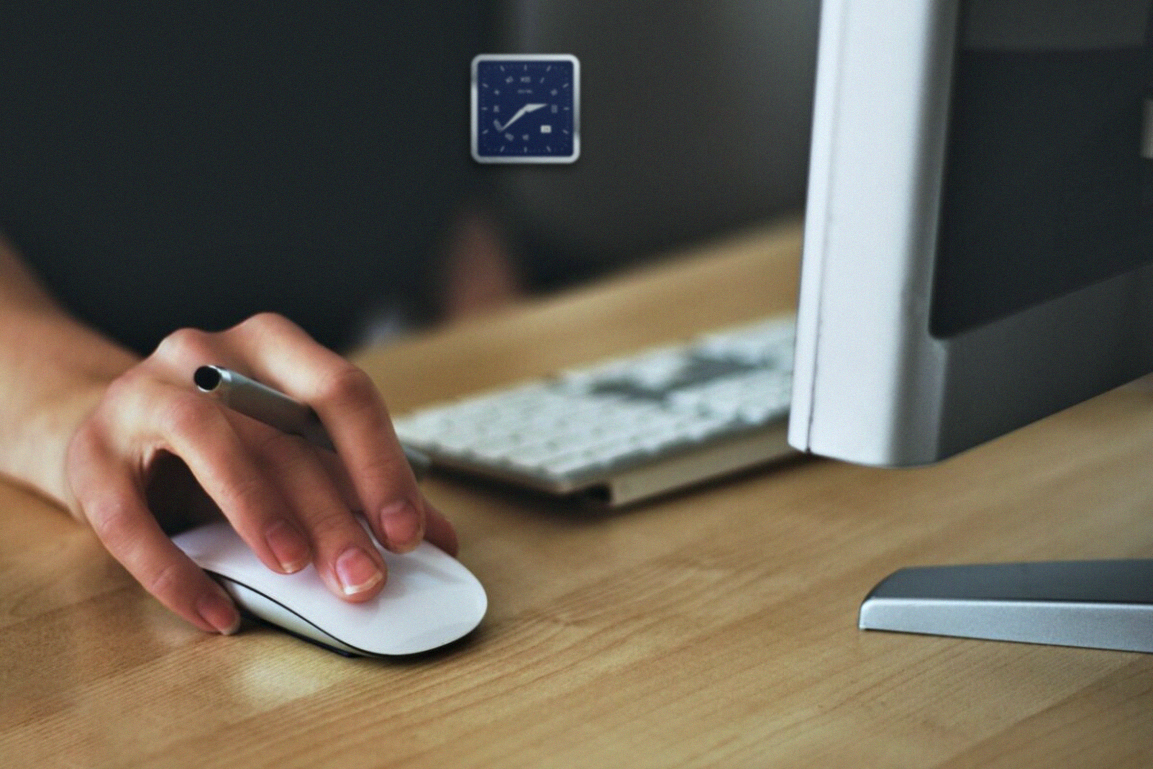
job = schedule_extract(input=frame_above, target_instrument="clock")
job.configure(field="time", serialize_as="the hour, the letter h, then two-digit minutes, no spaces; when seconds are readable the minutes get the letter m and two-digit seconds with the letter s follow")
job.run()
2h38
